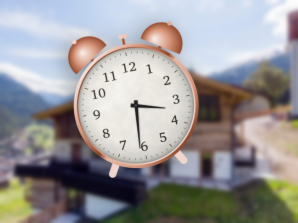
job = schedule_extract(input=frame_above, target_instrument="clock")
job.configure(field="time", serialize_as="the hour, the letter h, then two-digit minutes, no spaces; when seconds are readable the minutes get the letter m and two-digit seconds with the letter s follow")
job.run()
3h31
